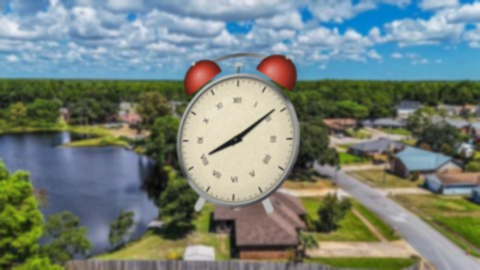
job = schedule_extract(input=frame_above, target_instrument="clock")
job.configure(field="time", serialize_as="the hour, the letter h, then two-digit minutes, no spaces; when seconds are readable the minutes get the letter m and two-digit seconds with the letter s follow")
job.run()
8h09
